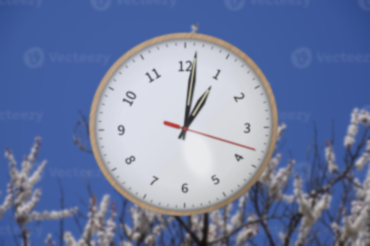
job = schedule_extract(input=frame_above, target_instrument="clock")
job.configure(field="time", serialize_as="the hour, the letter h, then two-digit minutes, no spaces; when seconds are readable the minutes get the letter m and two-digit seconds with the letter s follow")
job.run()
1h01m18s
